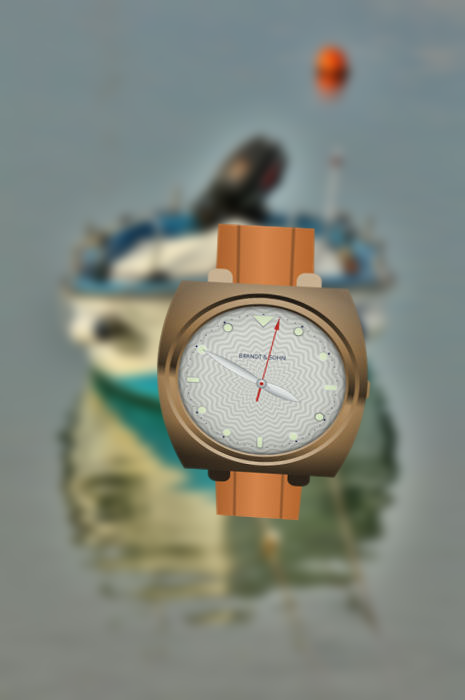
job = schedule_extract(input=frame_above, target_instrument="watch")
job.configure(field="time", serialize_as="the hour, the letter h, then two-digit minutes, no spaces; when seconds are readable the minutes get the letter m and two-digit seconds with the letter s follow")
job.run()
3h50m02s
